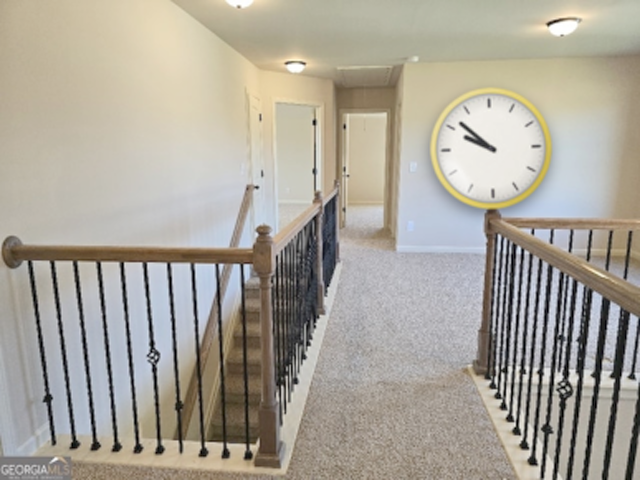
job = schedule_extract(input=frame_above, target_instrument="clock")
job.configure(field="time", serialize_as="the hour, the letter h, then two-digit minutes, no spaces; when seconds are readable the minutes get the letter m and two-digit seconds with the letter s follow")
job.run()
9h52
